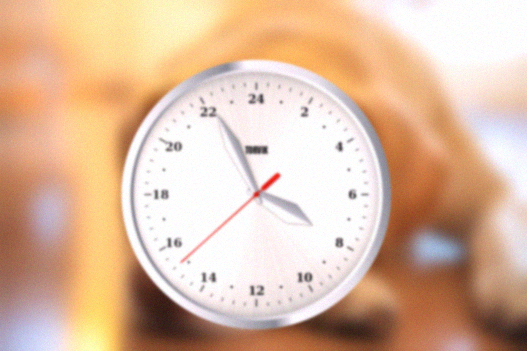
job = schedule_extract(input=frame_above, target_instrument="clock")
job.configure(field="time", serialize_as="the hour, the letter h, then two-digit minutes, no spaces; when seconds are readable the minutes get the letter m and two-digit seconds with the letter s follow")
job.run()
7h55m38s
